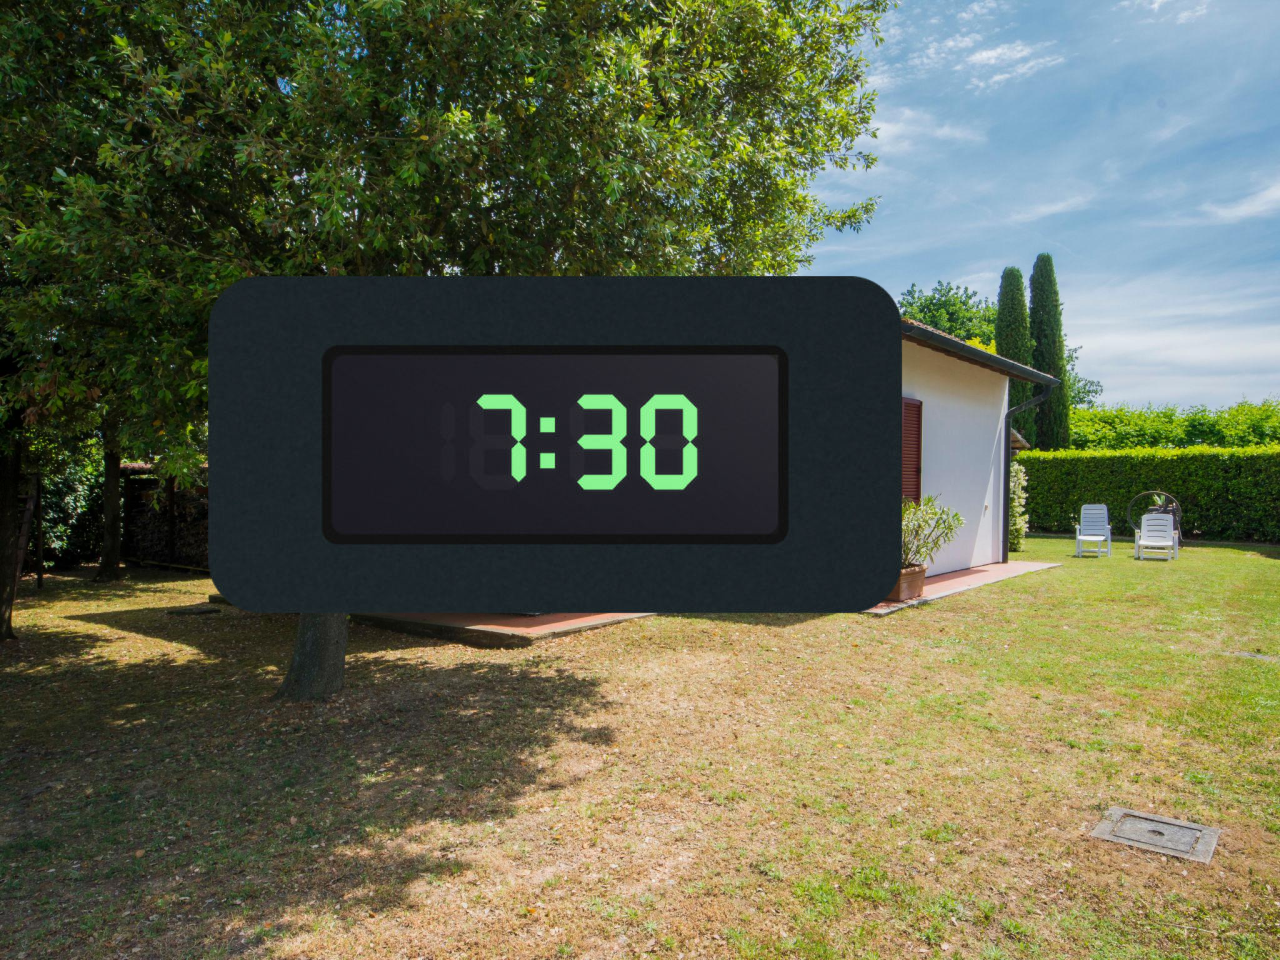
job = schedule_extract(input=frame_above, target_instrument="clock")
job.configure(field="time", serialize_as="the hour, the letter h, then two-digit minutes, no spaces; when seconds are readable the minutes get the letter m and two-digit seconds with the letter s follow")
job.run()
7h30
